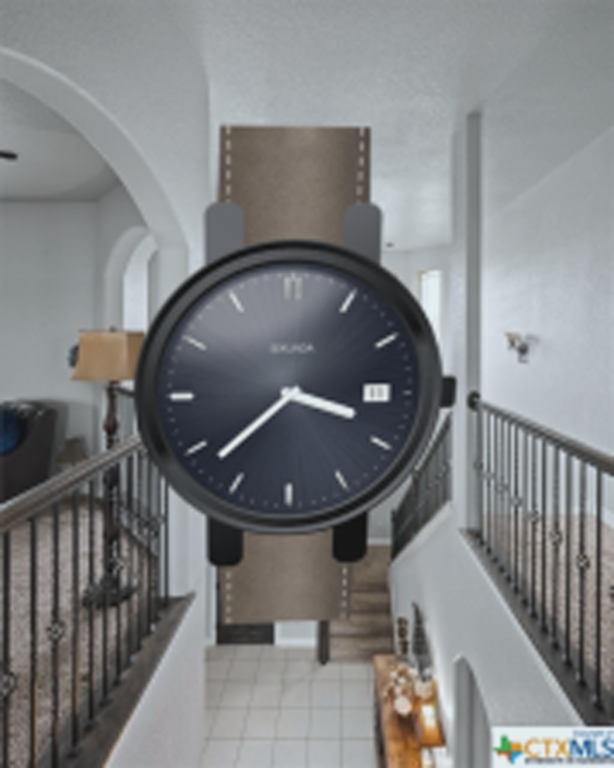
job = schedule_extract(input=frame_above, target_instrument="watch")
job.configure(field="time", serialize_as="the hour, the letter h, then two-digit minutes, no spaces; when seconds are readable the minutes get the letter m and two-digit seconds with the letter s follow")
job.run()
3h38
